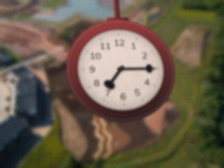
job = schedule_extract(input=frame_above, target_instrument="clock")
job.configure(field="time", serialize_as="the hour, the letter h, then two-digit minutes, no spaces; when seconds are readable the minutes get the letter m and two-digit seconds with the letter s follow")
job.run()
7h15
